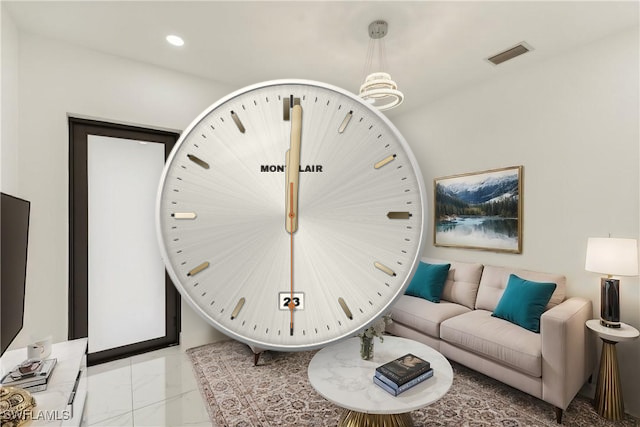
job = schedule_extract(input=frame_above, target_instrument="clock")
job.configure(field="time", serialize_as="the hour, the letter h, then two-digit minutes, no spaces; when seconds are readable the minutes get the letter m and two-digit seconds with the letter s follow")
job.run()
12h00m30s
